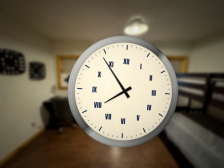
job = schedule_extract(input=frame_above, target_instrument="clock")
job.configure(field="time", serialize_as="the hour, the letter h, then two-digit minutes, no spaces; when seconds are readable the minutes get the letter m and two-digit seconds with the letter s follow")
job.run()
7h54
